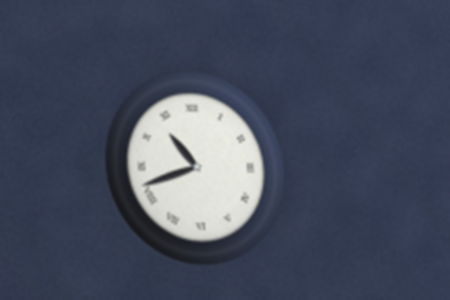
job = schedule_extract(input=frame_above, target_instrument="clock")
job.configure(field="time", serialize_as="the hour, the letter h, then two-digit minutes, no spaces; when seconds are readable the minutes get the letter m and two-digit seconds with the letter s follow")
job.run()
10h42
